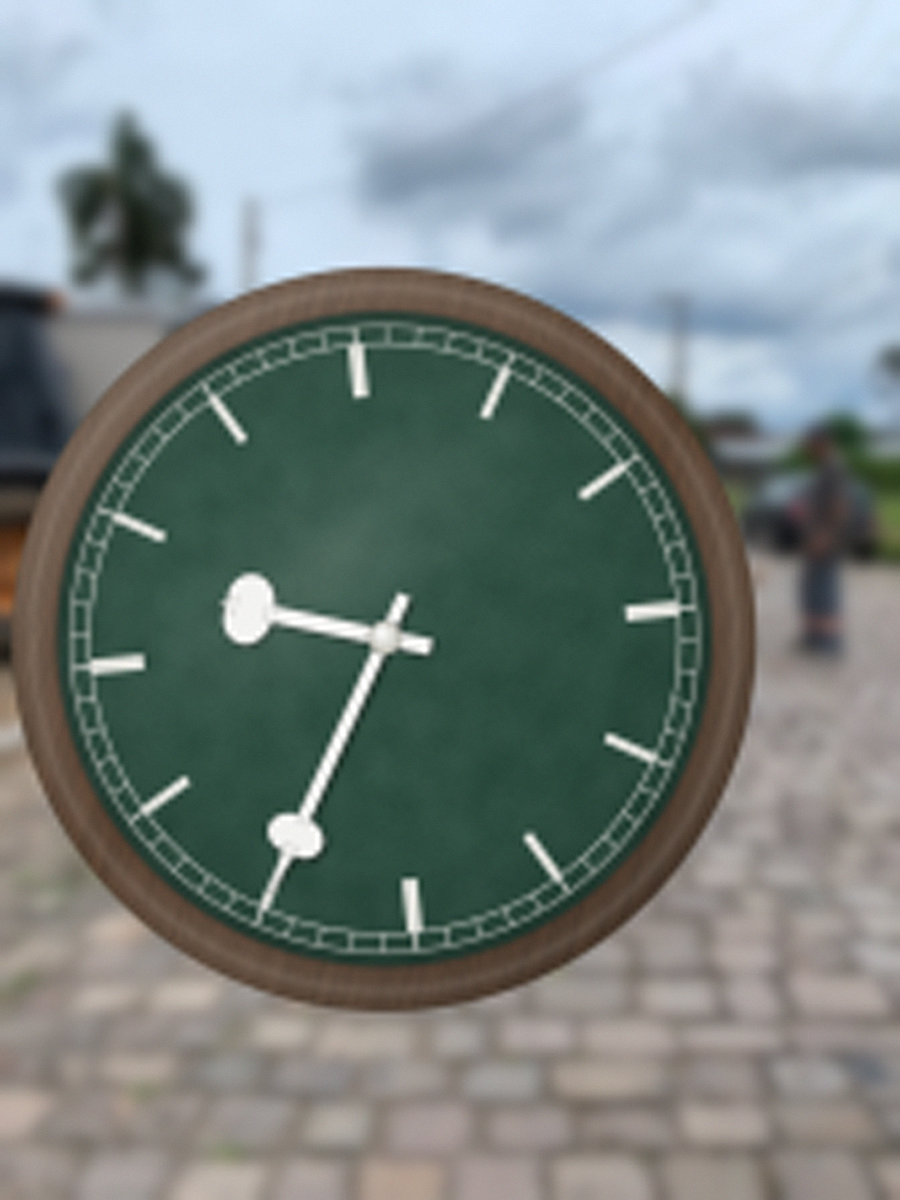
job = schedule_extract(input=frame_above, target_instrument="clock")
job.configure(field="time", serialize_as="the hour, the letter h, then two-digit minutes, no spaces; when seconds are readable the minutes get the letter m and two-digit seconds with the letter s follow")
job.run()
9h35
